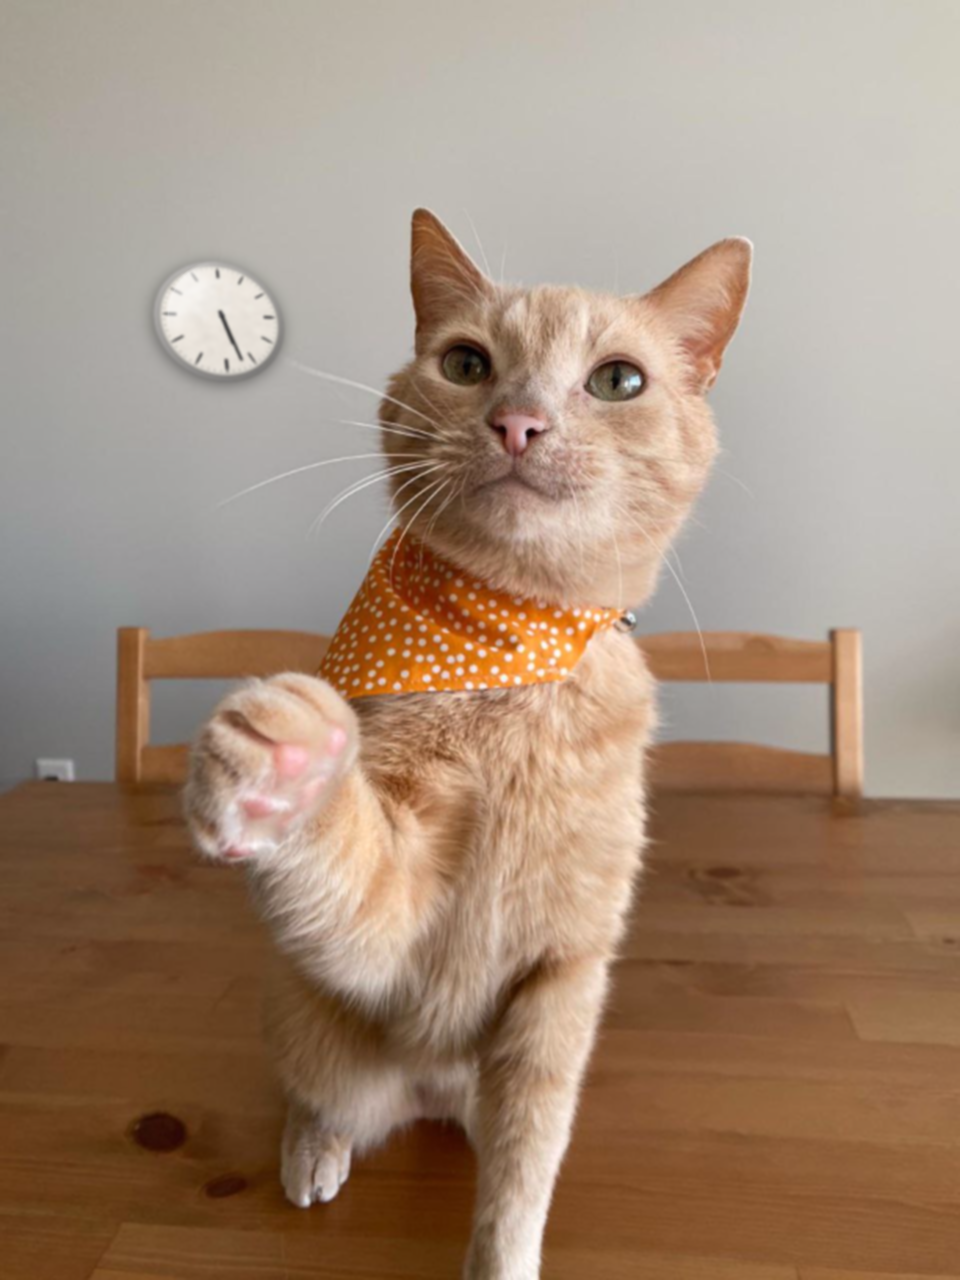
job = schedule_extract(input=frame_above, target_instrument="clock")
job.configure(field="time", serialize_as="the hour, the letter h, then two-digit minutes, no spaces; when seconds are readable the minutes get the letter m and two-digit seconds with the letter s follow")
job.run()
5h27
